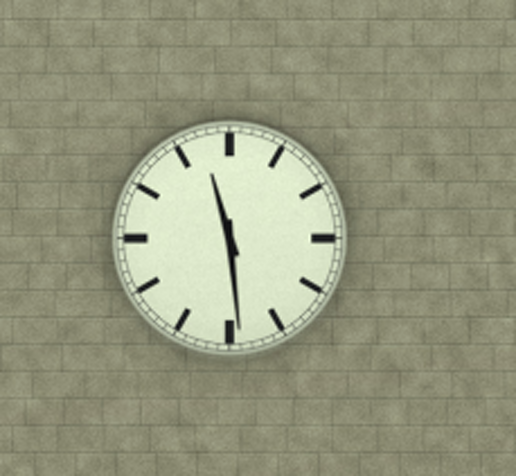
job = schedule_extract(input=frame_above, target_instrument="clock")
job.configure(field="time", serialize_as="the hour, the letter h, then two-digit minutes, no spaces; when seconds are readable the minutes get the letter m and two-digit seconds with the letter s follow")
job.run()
11h29
